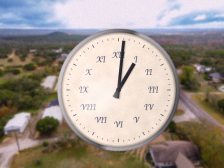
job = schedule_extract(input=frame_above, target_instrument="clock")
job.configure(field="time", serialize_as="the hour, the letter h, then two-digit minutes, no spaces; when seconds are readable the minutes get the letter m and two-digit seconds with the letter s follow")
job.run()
1h01
